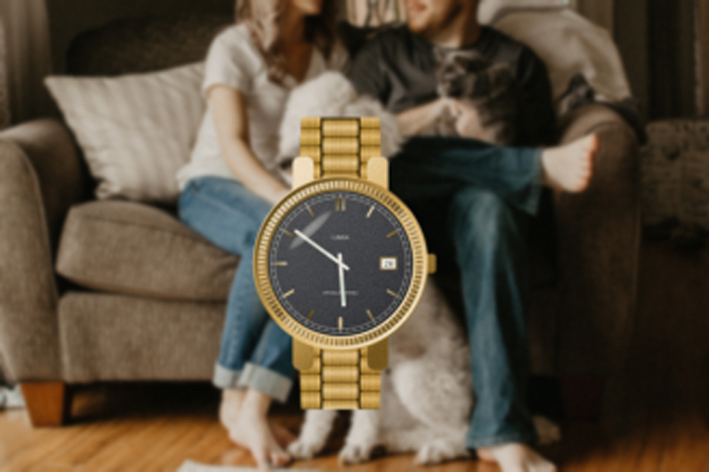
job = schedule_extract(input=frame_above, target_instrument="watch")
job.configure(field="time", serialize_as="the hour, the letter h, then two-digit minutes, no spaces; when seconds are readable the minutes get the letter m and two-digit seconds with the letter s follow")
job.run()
5h51
